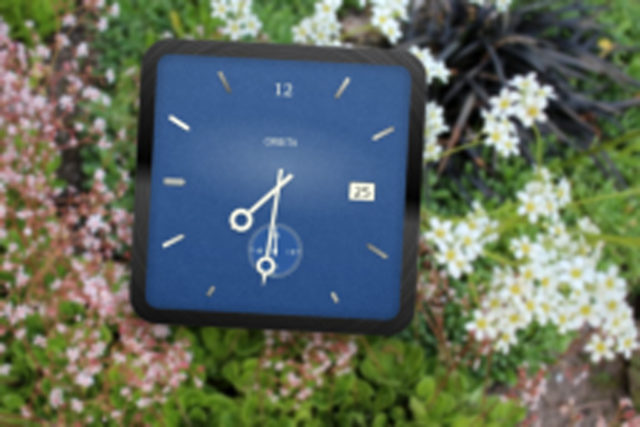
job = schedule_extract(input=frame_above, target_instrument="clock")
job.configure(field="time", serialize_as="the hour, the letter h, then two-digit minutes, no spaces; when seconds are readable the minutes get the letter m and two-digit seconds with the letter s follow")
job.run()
7h31
